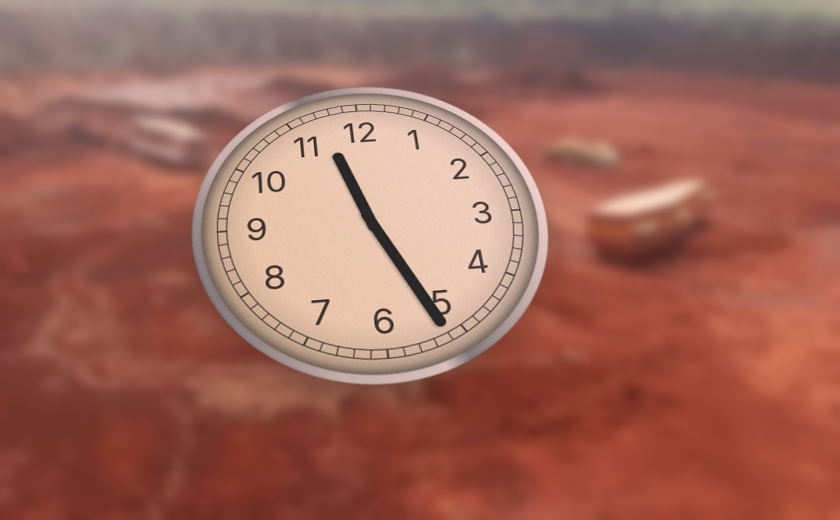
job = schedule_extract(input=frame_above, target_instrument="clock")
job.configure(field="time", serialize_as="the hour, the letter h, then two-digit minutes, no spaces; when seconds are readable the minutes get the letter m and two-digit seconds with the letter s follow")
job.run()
11h26
